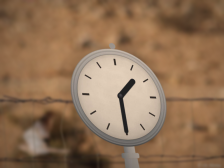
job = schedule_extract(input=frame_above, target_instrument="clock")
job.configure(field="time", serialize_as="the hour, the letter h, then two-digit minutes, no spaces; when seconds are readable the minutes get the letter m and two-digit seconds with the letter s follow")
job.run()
1h30
